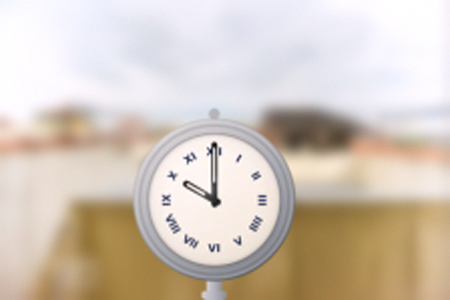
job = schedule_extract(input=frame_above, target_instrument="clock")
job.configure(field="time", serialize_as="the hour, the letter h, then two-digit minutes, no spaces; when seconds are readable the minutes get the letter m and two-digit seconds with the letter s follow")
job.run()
10h00
